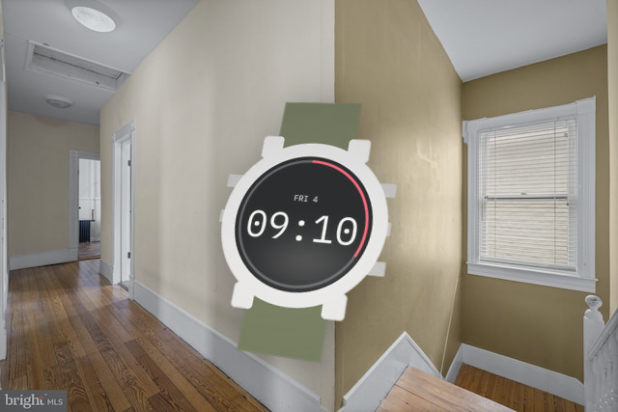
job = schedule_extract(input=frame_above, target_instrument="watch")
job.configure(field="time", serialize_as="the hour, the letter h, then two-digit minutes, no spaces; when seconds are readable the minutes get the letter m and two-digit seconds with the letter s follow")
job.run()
9h10
